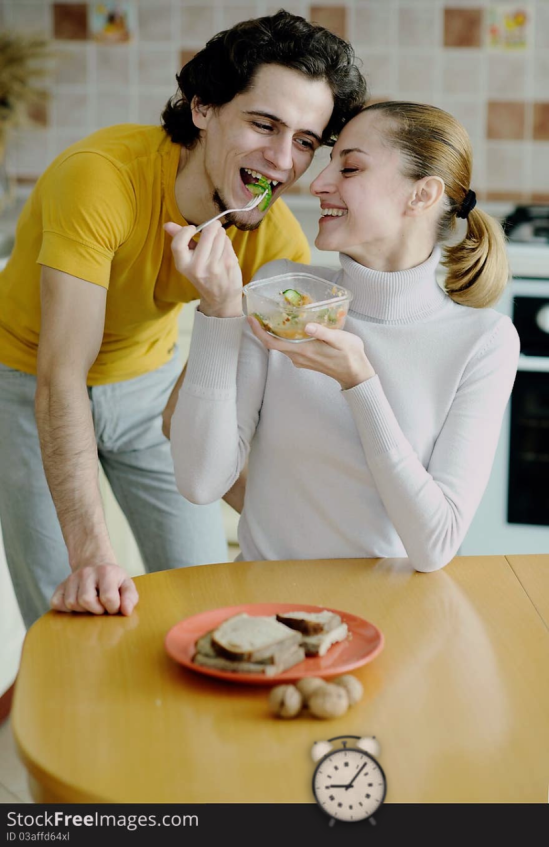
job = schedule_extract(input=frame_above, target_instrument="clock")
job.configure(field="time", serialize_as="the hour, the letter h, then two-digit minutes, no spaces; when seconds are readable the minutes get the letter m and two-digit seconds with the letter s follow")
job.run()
9h07
